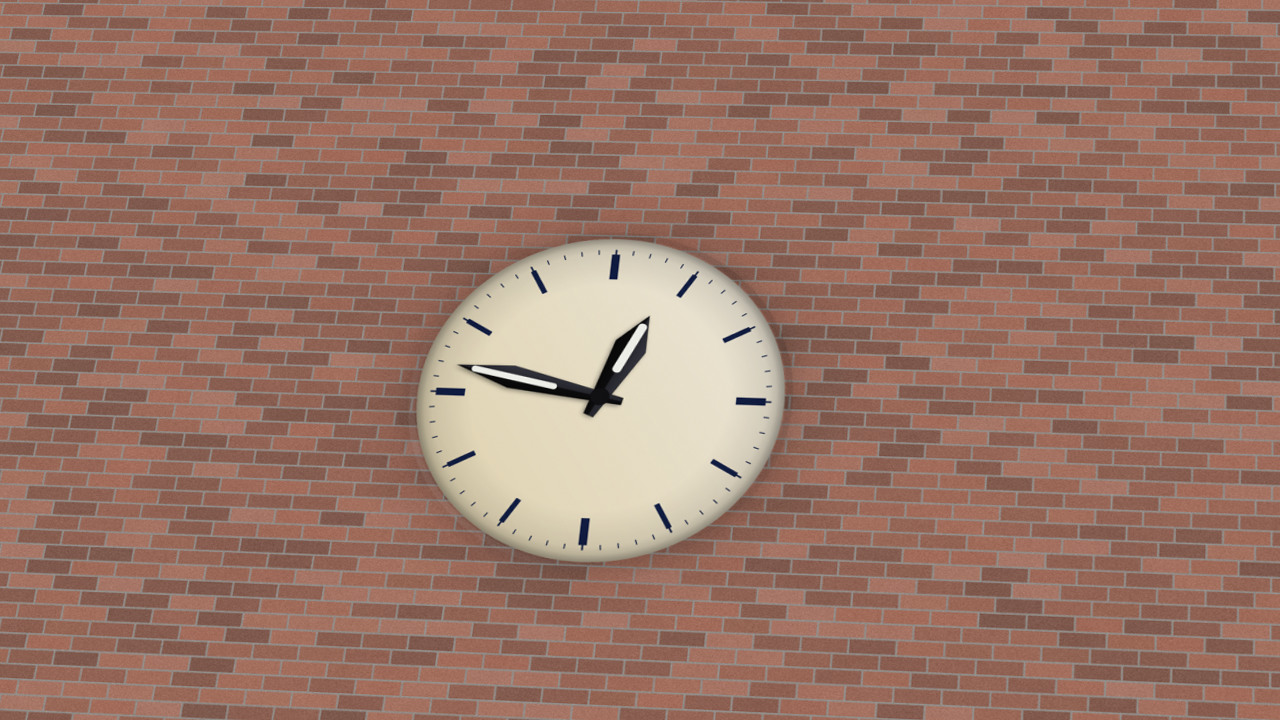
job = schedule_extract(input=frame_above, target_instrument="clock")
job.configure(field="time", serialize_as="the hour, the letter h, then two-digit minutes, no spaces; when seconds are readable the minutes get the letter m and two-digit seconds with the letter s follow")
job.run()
12h47
